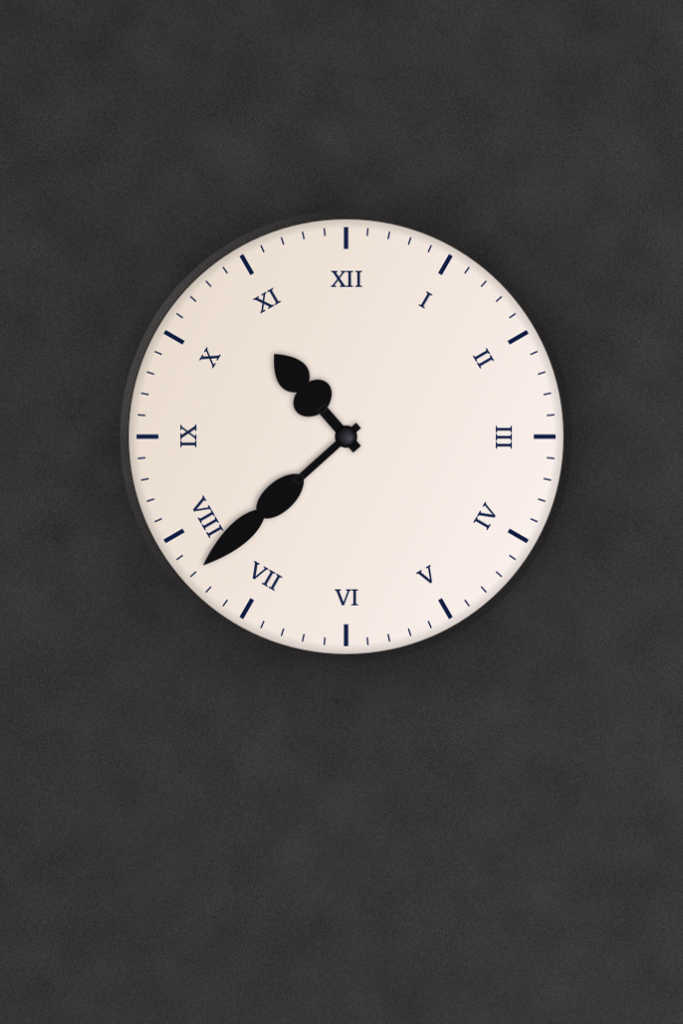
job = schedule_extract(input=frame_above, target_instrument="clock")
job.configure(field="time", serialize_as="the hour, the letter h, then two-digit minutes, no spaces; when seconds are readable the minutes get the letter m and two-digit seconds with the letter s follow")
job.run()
10h38
